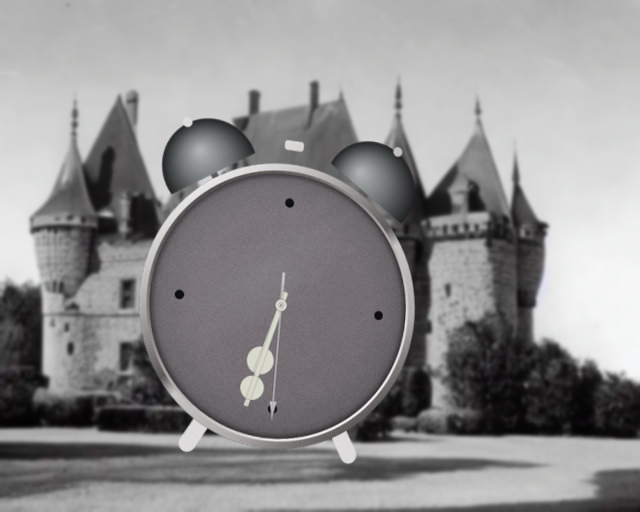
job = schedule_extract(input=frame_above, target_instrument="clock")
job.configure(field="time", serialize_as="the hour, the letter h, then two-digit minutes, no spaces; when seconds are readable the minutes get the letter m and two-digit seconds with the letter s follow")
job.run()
6h32m30s
